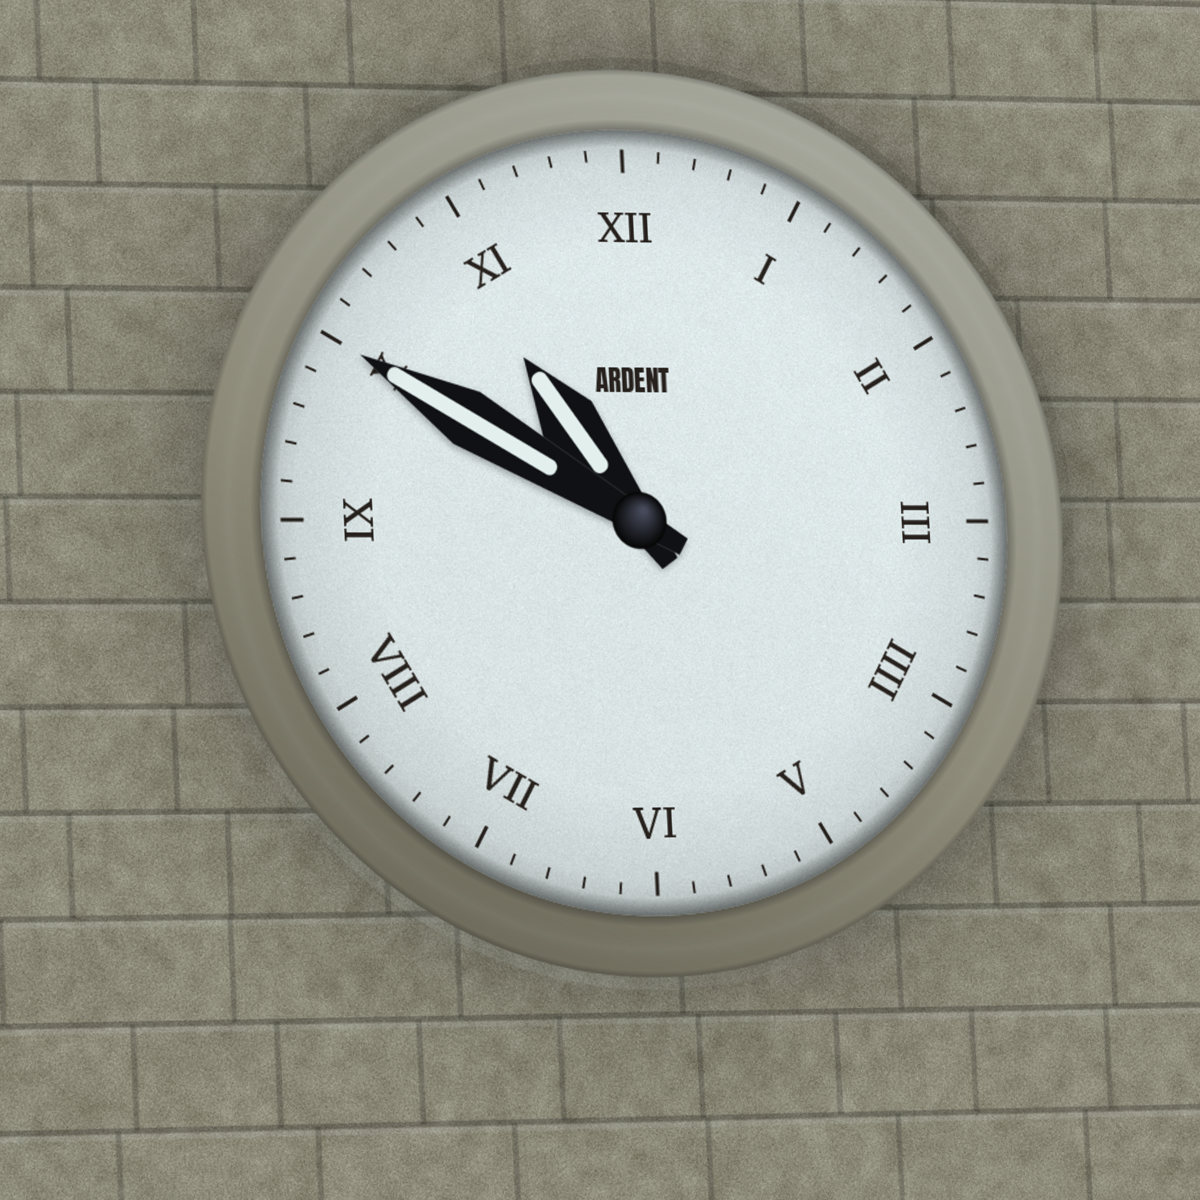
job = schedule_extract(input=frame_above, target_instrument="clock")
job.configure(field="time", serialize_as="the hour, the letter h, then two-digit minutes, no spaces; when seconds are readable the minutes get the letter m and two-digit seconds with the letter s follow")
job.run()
10h50
